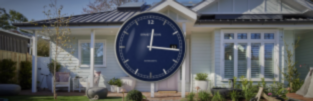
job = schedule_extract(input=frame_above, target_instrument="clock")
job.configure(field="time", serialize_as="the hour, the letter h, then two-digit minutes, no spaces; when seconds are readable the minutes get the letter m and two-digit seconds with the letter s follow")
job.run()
12h16
